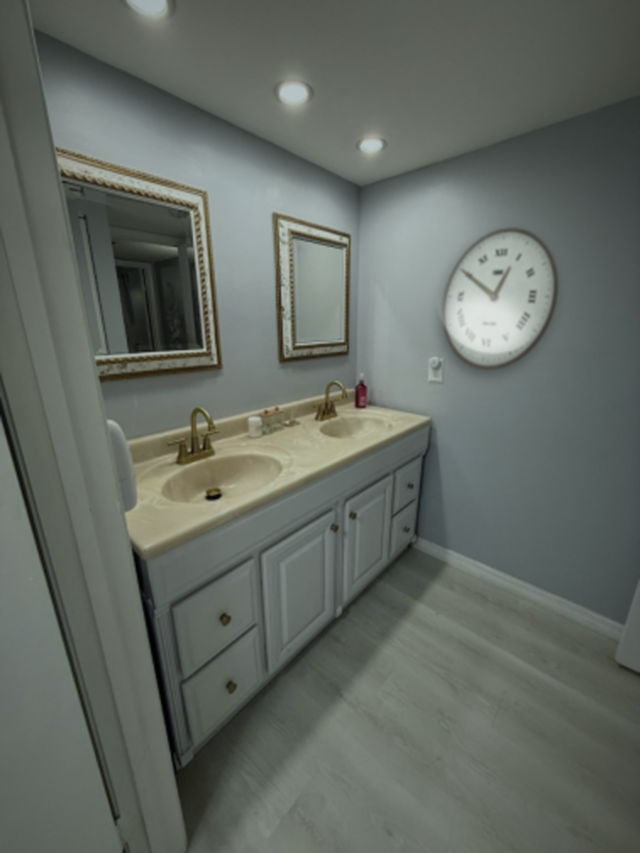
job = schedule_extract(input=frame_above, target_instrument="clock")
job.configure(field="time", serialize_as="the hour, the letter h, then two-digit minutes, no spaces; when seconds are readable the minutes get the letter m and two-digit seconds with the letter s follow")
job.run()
12h50
